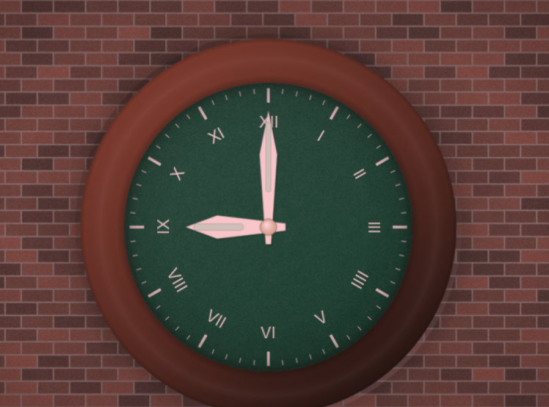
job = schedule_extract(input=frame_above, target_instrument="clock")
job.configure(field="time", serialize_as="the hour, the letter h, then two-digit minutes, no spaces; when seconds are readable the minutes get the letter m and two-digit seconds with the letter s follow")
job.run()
9h00
